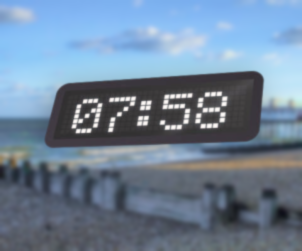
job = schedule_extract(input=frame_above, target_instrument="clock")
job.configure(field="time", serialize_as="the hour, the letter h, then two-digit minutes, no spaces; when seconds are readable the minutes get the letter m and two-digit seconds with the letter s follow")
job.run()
7h58
